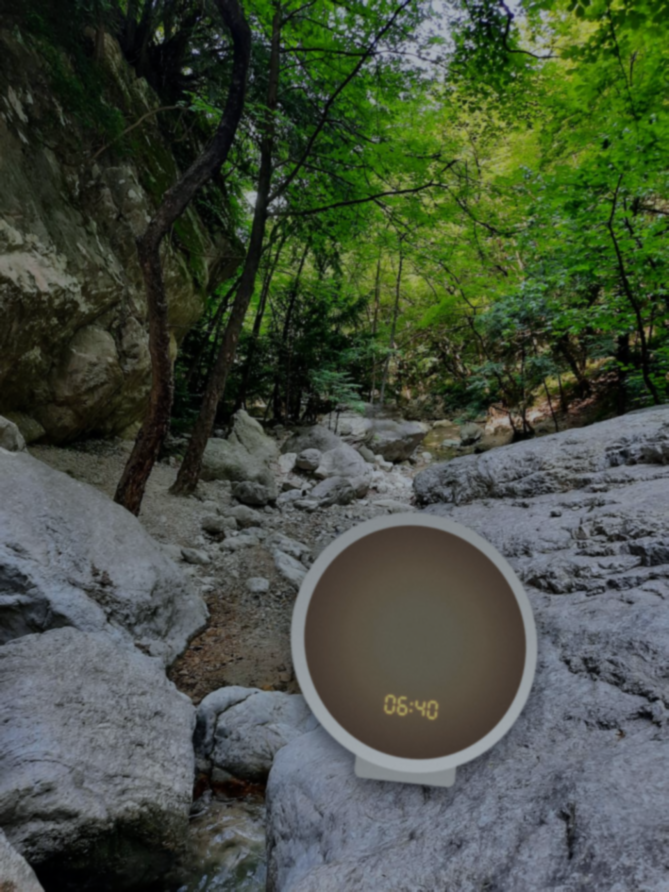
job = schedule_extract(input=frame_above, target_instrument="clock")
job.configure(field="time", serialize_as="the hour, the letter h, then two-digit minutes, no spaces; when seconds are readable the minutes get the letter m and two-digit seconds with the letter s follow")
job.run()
6h40
